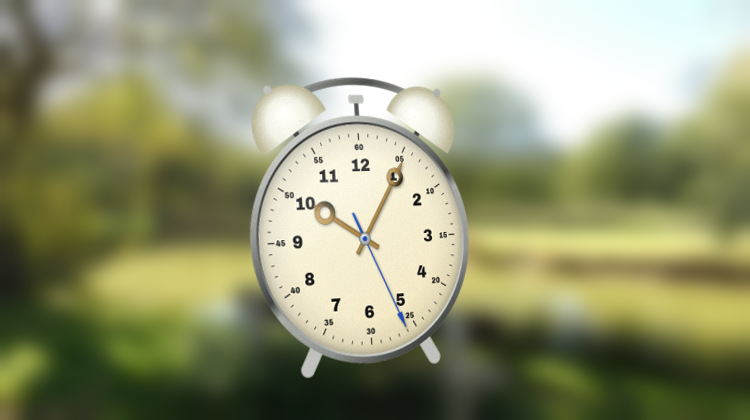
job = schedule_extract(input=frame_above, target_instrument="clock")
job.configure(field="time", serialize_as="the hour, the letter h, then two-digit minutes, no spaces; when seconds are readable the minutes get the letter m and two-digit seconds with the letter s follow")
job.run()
10h05m26s
